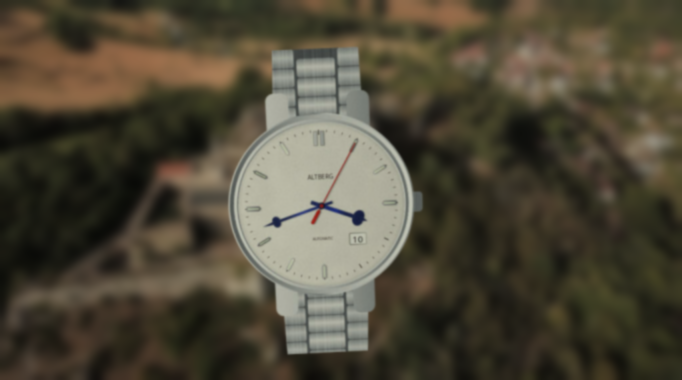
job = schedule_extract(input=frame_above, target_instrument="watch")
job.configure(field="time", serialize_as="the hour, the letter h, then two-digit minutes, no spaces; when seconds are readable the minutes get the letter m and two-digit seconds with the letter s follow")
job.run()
3h42m05s
